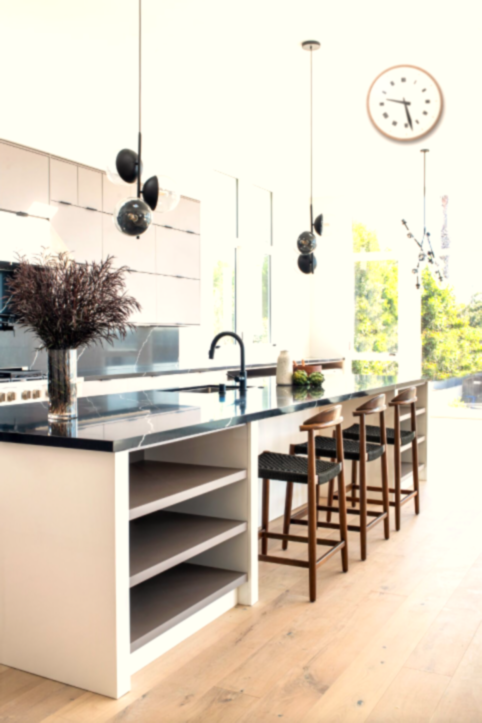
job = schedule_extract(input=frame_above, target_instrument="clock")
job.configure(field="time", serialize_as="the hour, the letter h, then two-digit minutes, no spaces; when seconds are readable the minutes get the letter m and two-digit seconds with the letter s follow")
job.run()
9h28
